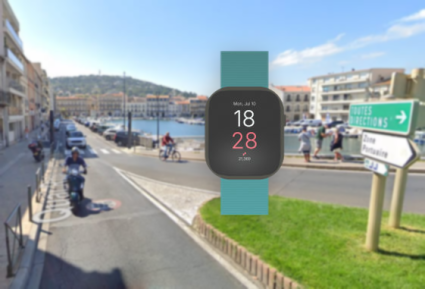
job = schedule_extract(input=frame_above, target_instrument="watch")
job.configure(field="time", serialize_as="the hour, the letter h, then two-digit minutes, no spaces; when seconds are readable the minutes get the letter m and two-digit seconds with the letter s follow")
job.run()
18h28
